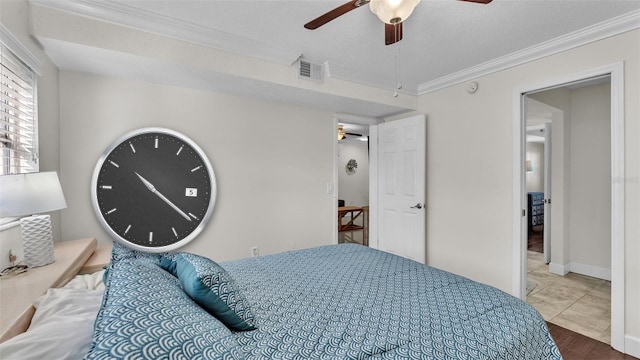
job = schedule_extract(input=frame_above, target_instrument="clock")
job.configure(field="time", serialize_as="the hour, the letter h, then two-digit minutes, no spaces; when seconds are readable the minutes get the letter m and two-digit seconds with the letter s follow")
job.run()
10h21
